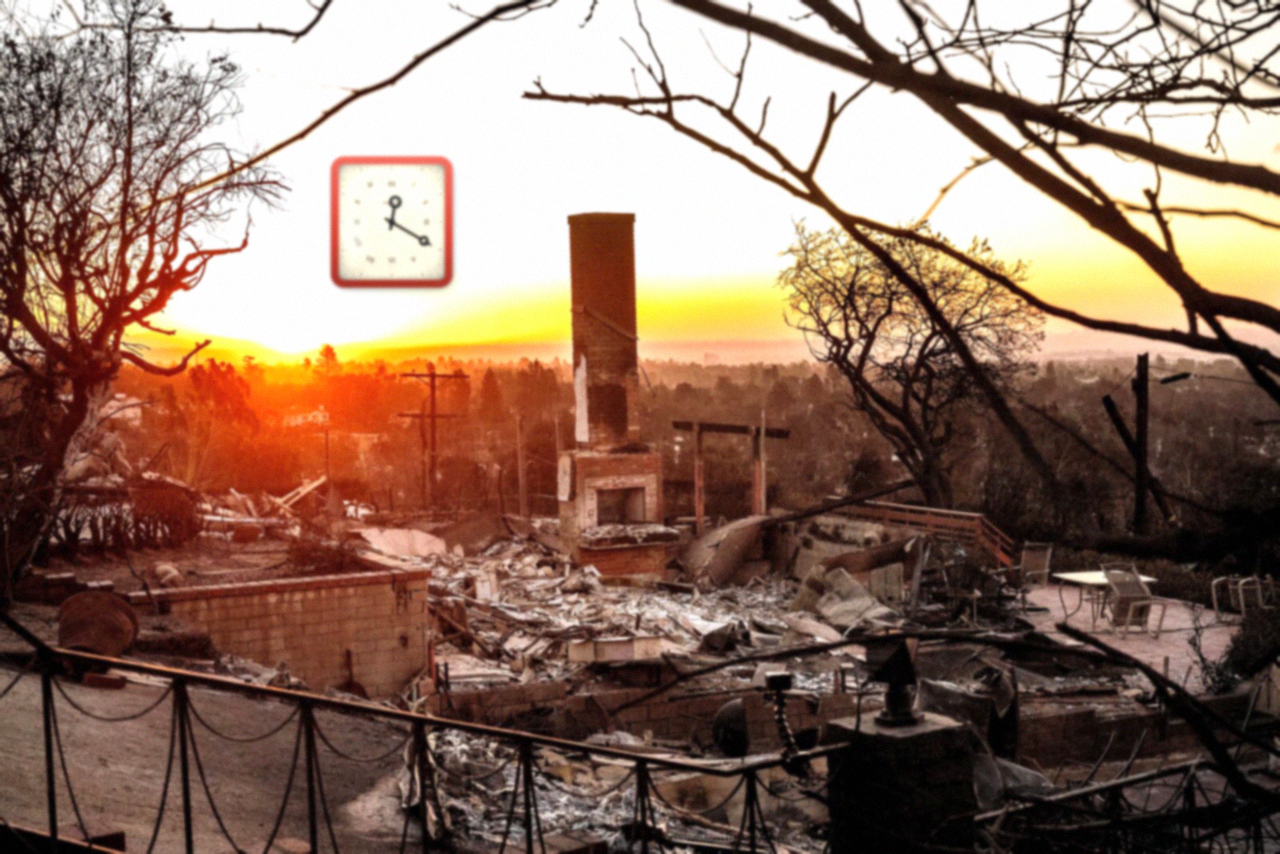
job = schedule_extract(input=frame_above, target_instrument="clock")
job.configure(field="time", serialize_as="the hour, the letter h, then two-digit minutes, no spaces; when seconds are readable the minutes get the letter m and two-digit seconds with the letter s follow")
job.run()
12h20
